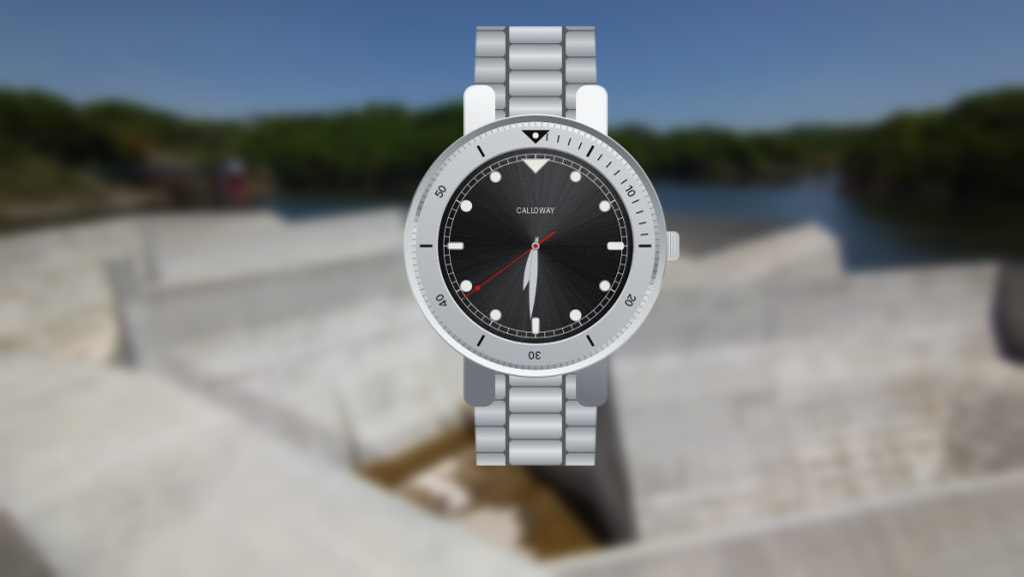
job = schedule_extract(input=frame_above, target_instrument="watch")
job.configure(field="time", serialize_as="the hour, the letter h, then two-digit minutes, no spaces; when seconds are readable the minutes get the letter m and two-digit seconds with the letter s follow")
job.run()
6h30m39s
